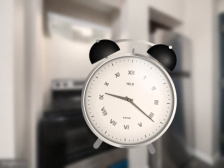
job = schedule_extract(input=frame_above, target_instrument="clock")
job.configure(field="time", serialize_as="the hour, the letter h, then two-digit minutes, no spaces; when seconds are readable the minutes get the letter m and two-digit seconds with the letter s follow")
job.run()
9h21
